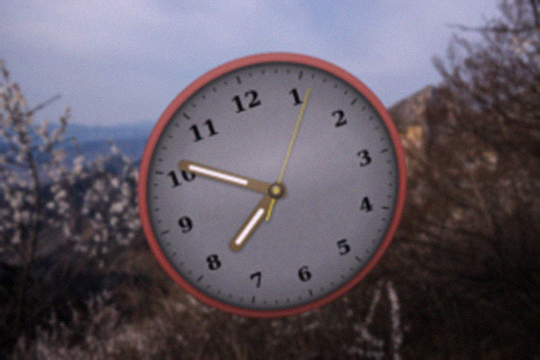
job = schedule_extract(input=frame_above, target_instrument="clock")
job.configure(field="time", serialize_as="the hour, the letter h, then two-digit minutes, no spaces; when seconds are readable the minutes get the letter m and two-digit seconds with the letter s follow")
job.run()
7h51m06s
